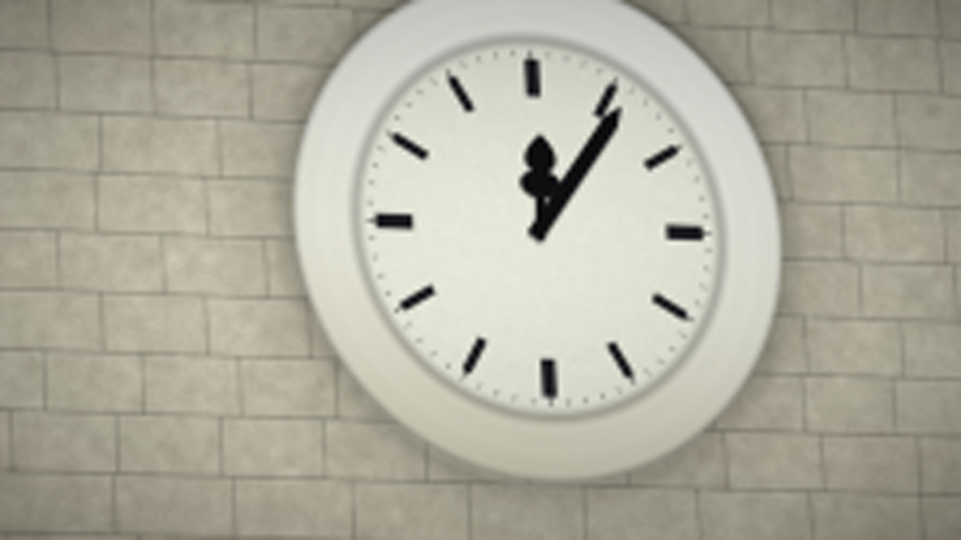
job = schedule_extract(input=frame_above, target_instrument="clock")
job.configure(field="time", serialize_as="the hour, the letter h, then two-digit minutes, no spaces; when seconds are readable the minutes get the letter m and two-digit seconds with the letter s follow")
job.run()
12h06
